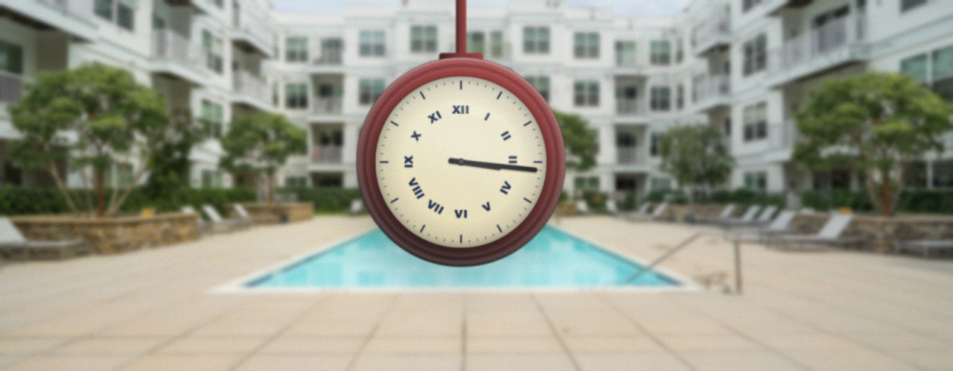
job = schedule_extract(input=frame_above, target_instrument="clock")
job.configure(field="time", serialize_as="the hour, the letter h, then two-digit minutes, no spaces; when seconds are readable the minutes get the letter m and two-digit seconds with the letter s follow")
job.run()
3h16
